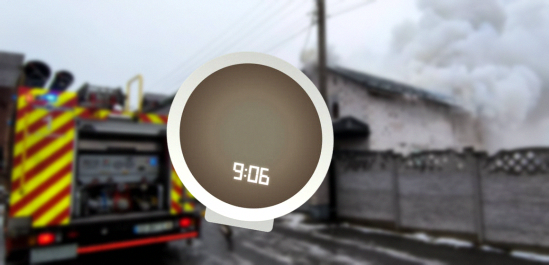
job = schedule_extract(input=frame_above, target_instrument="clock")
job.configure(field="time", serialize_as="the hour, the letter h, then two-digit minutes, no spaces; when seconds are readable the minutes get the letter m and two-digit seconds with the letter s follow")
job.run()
9h06
